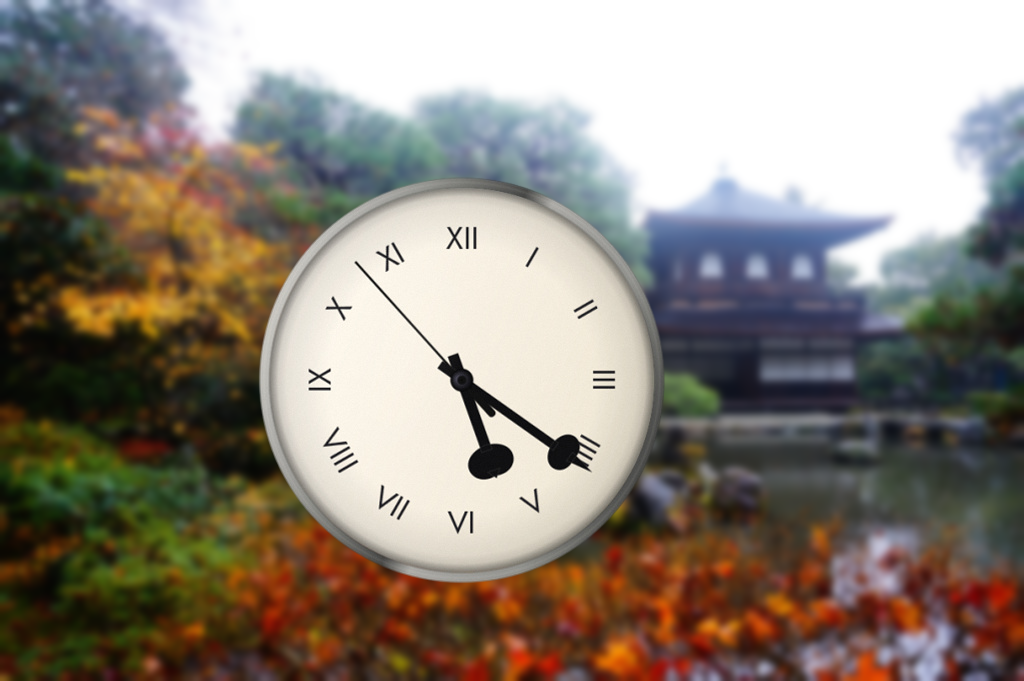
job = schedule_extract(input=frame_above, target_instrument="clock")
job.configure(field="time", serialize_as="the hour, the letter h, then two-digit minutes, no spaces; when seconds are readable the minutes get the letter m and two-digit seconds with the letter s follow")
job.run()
5h20m53s
